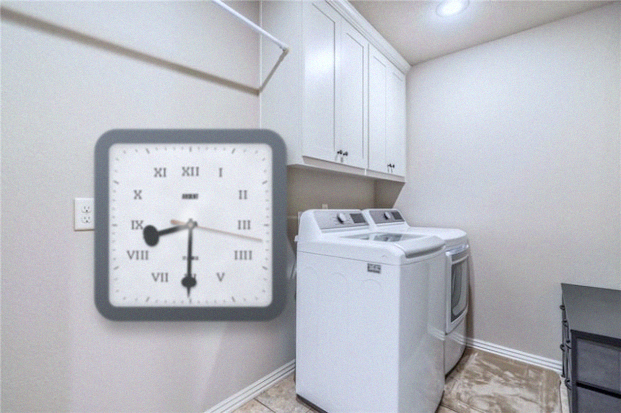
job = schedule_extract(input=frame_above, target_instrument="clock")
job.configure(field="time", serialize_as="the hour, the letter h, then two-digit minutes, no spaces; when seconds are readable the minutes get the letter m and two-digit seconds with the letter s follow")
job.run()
8h30m17s
